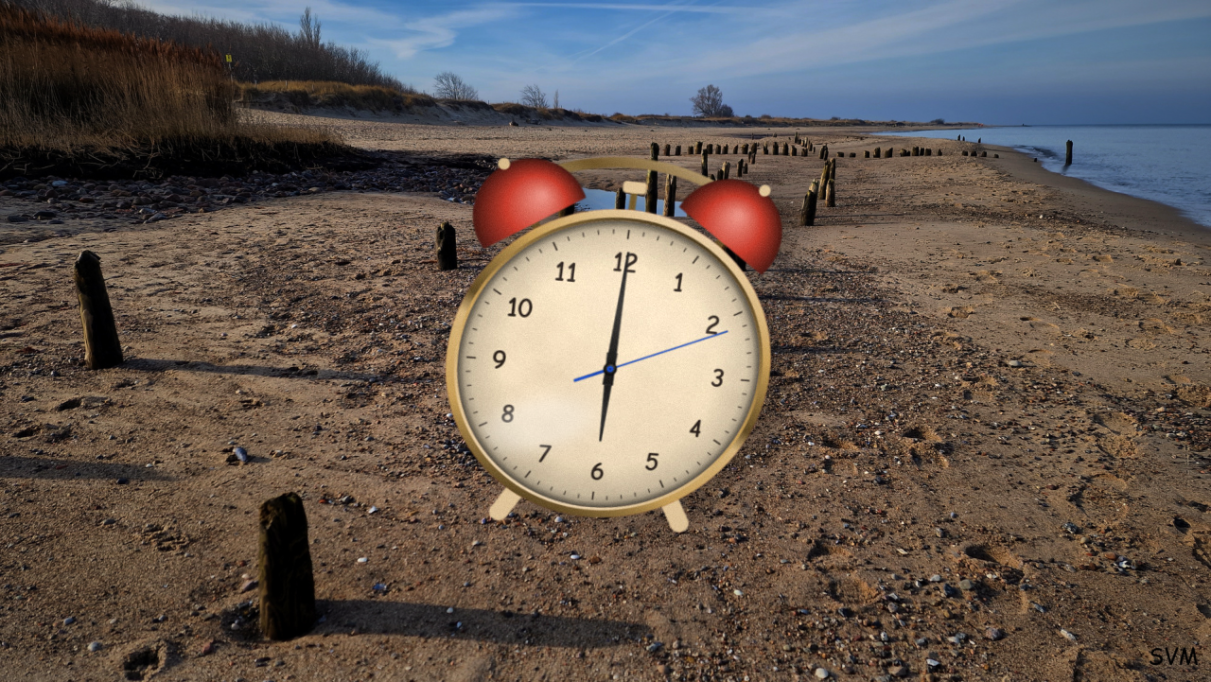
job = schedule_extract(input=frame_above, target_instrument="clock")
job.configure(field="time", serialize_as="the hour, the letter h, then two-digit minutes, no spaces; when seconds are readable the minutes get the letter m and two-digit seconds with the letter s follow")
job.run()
6h00m11s
